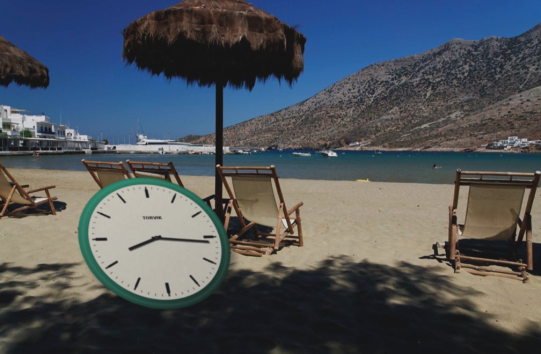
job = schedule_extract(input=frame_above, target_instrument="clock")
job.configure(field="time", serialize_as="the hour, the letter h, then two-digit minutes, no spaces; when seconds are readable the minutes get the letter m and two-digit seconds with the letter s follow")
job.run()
8h16
